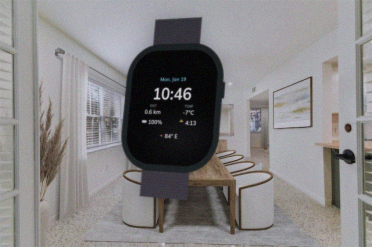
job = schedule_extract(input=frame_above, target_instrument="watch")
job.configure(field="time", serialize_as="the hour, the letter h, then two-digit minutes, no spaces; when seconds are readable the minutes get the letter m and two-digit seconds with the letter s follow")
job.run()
10h46
